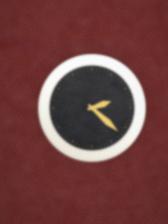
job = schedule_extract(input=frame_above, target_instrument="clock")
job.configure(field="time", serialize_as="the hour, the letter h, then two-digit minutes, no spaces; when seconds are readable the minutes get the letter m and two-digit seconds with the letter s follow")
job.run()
2h22
